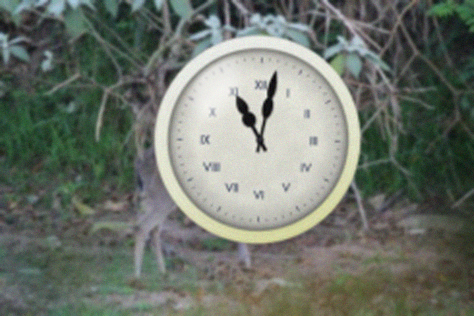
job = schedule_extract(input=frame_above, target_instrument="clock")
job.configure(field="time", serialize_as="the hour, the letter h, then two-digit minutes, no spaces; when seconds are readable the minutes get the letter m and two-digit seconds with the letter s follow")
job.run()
11h02
